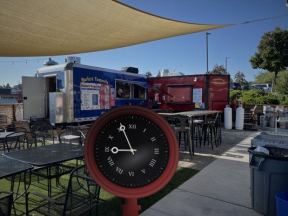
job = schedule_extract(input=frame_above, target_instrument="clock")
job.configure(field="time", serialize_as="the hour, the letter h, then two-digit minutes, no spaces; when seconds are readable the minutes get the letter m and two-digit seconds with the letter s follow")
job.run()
8h56
